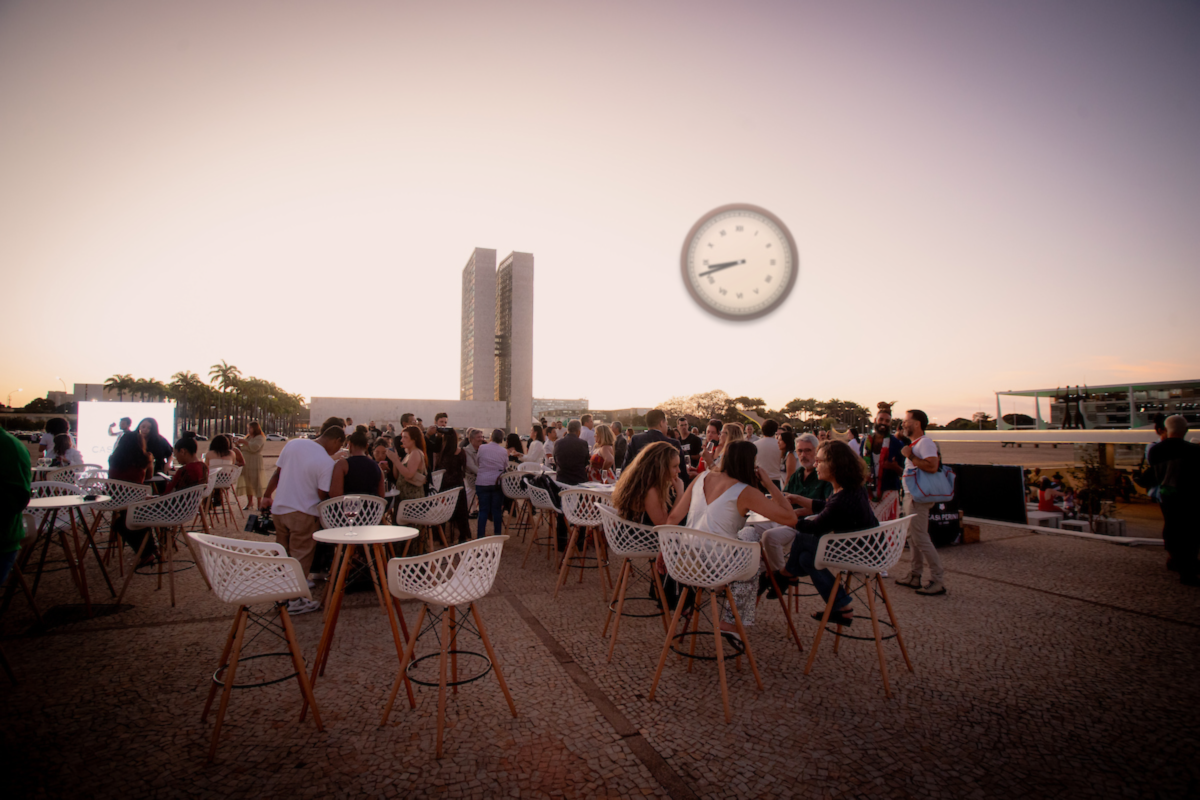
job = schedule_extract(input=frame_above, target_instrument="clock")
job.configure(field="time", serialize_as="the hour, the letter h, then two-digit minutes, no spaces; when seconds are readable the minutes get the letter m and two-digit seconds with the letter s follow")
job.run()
8h42
